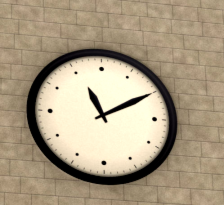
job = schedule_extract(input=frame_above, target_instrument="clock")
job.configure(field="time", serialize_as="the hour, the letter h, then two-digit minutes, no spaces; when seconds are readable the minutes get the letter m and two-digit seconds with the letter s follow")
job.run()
11h10
